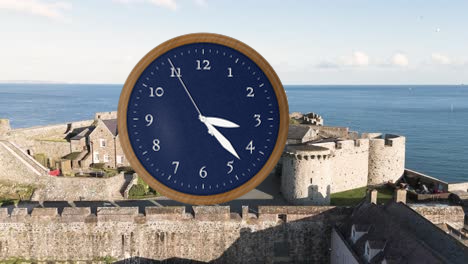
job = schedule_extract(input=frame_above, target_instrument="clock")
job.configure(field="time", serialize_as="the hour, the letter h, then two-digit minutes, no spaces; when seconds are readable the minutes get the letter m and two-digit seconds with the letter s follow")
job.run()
3h22m55s
